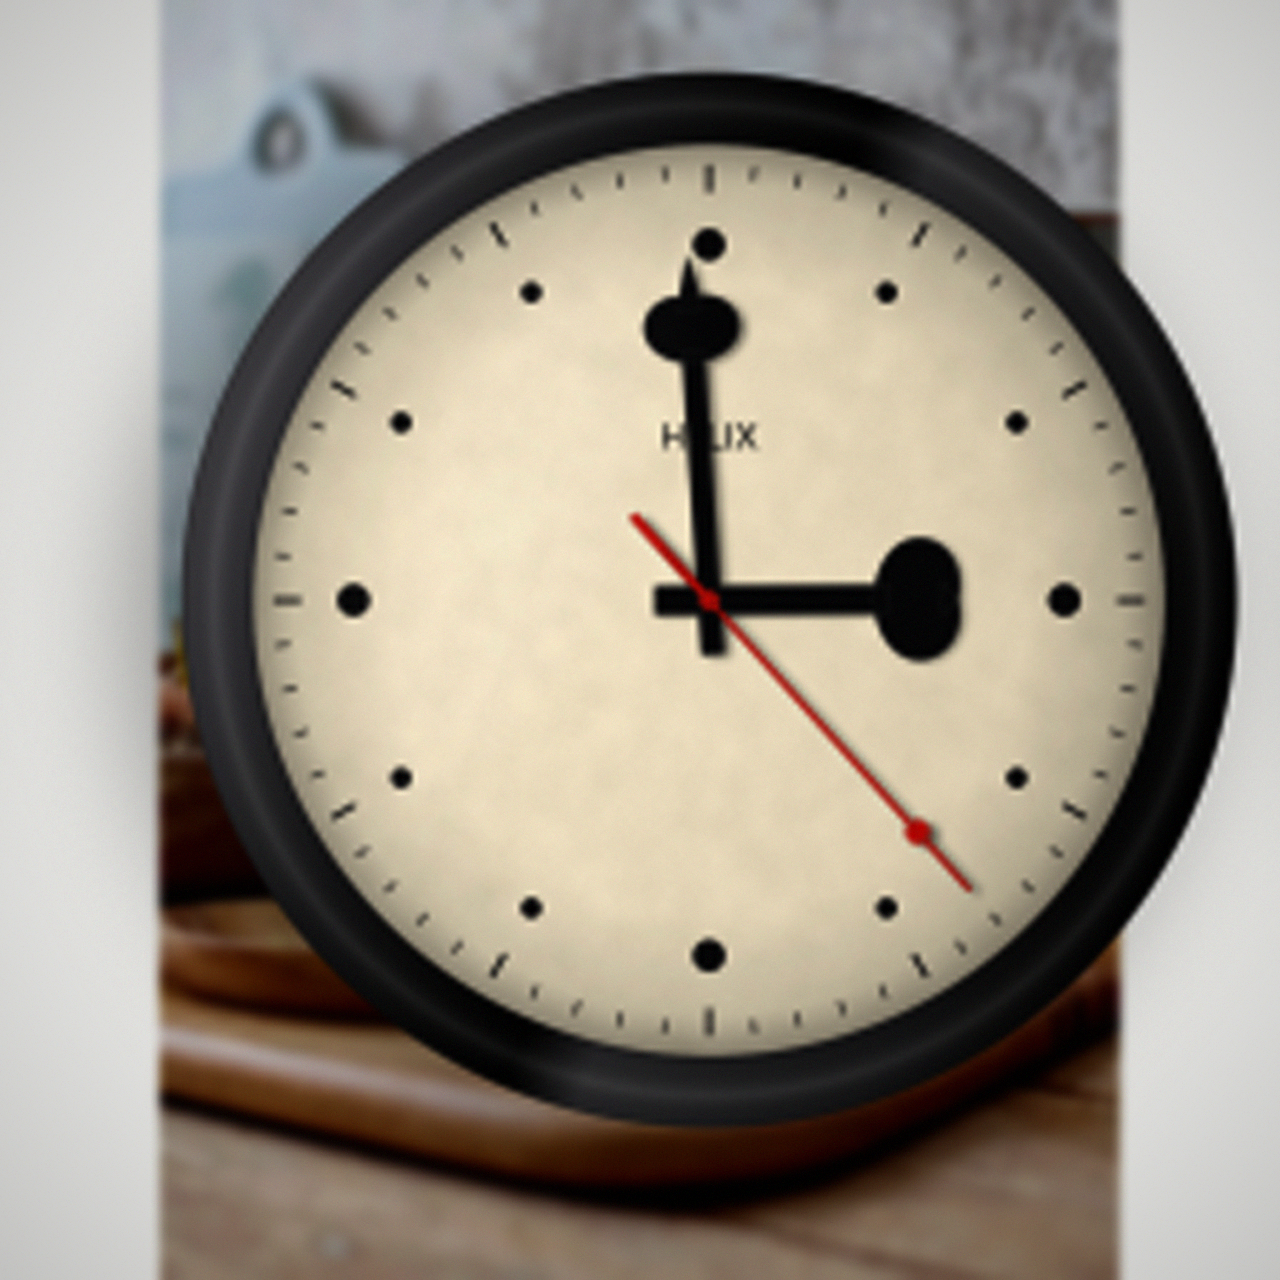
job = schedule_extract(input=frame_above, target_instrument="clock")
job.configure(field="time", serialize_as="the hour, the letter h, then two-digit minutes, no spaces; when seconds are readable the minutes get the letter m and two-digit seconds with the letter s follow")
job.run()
2h59m23s
